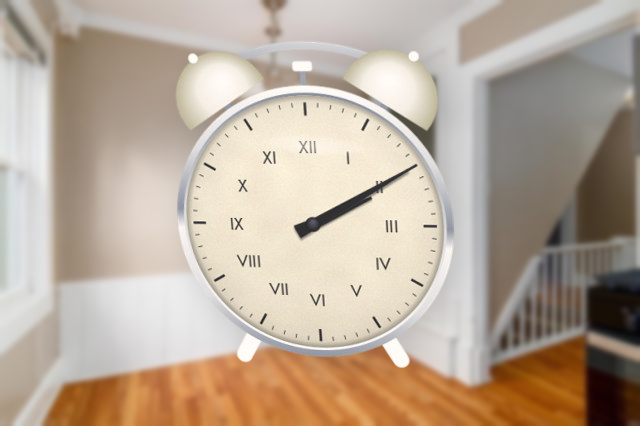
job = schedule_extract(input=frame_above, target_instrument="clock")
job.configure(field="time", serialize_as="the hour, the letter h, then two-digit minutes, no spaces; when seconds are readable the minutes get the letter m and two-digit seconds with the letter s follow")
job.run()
2h10
